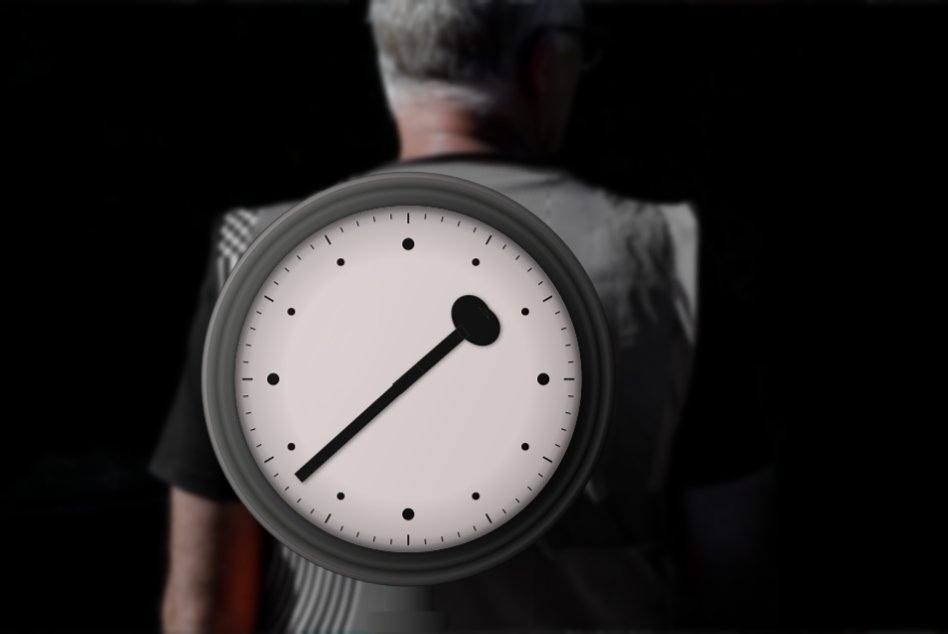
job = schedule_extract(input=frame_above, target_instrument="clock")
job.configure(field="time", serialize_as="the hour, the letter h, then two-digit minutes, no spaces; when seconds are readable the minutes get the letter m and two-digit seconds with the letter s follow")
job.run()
1h38
